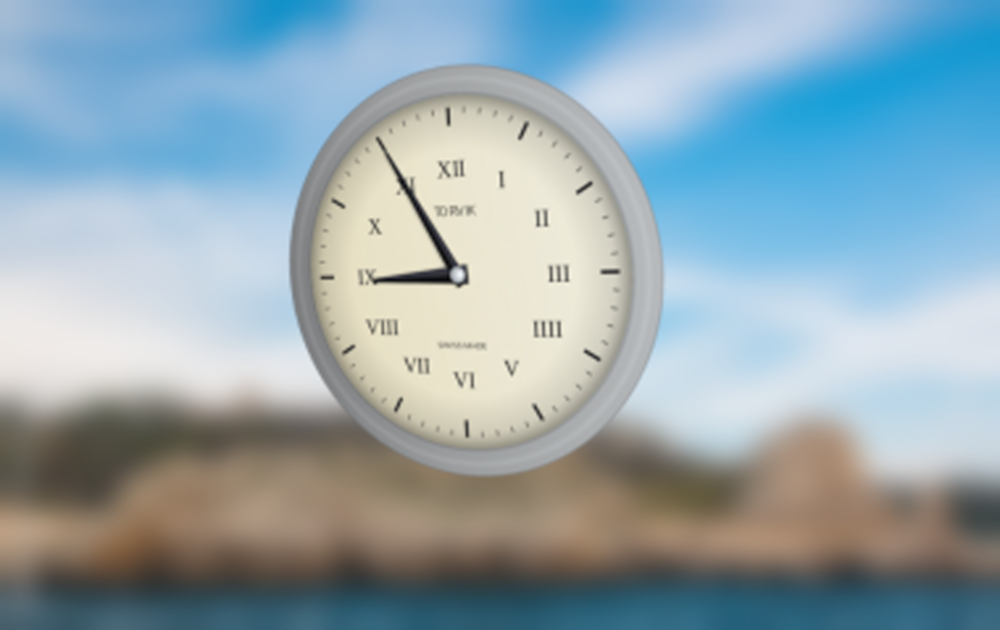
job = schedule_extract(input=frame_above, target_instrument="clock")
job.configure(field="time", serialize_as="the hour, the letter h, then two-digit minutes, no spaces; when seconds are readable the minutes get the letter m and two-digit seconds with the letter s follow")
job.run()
8h55
